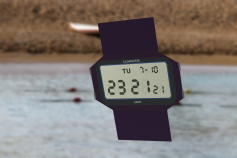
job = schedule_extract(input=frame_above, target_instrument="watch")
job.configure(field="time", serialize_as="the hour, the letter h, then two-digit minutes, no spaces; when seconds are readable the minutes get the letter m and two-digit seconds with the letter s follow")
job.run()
23h21m21s
